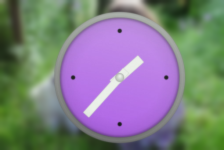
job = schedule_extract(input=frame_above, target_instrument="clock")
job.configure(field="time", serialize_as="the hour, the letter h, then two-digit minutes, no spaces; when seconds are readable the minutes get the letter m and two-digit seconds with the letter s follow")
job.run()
1h37
